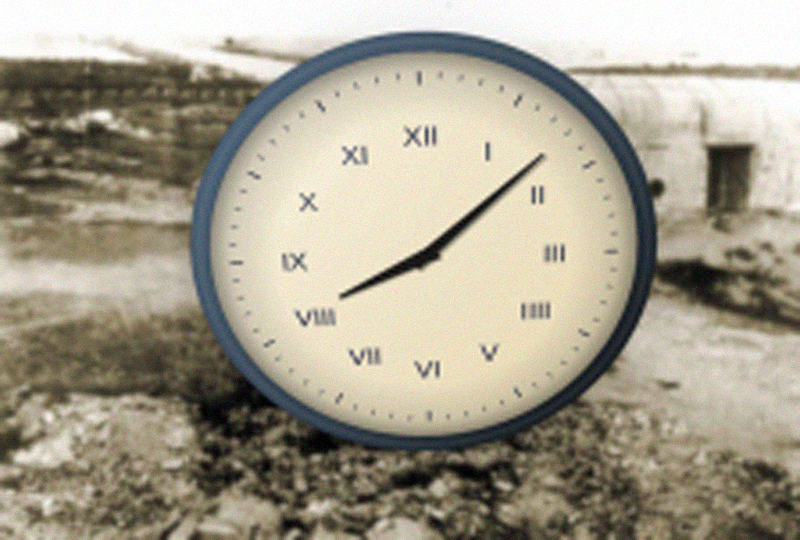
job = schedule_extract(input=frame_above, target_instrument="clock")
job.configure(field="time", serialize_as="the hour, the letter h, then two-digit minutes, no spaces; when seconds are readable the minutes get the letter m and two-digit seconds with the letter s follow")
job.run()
8h08
